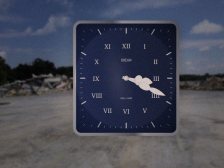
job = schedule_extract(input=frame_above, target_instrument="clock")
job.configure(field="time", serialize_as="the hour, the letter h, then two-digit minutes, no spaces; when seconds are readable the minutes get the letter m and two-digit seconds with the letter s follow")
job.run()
3h19
